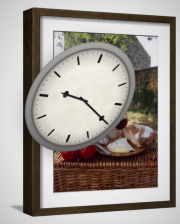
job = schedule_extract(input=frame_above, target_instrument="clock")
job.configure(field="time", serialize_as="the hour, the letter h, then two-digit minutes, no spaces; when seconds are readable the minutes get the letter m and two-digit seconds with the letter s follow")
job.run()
9h20
